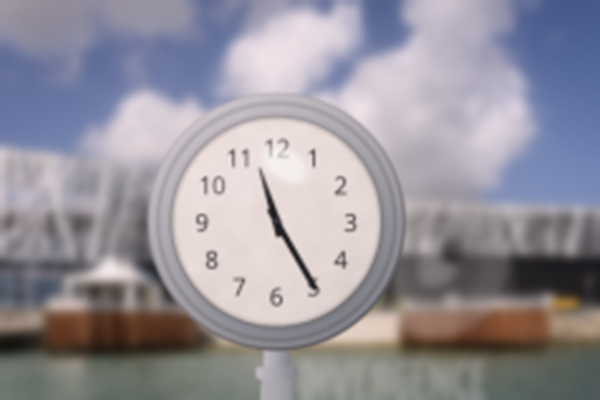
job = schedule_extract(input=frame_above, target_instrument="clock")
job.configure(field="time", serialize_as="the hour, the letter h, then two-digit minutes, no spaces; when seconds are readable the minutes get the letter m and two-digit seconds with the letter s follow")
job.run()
11h25
